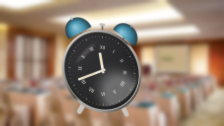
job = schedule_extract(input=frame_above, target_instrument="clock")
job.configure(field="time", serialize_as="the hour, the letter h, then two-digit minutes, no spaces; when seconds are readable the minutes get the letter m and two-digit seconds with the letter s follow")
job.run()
11h41
